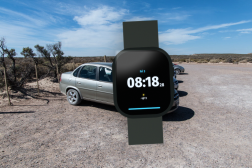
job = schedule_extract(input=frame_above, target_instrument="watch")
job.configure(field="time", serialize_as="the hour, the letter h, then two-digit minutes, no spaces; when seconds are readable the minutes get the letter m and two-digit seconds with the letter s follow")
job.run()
8h18
